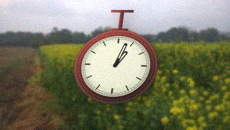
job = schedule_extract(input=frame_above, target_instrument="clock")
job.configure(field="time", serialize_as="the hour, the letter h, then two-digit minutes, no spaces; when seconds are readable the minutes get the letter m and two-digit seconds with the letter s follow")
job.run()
1h03
